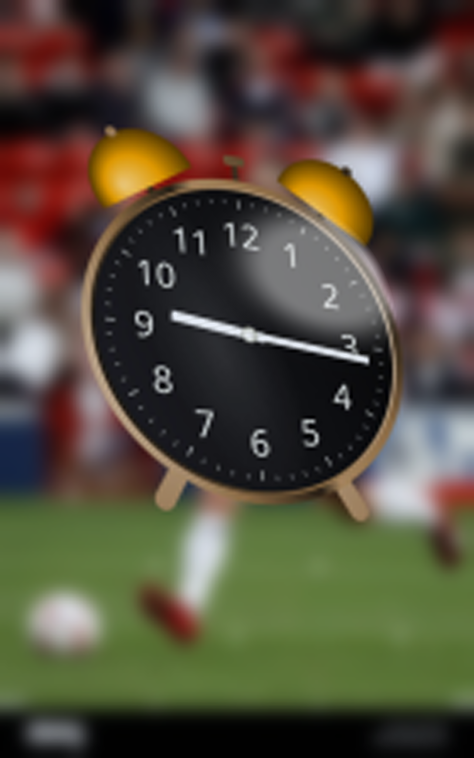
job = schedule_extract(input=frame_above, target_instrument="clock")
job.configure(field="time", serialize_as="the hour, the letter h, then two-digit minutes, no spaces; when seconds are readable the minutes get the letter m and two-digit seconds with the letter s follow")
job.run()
9h16
